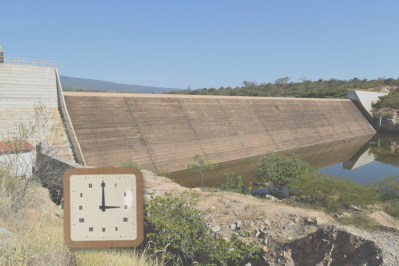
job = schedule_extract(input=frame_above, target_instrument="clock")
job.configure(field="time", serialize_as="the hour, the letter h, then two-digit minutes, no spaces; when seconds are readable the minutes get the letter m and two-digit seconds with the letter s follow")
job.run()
3h00
